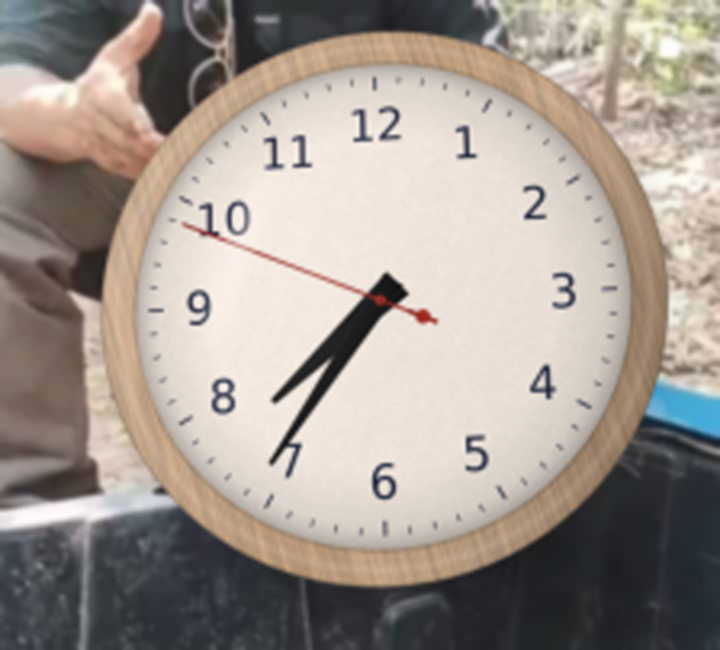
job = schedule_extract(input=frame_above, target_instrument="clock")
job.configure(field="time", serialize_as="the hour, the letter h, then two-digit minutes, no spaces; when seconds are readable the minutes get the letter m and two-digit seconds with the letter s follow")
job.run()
7h35m49s
